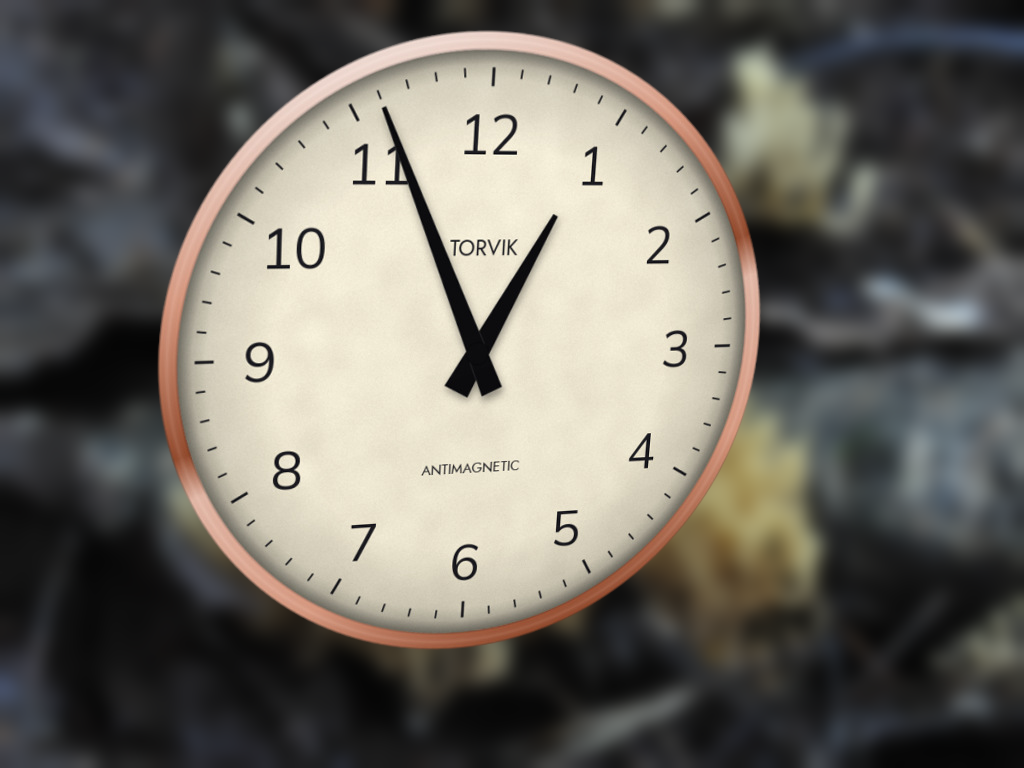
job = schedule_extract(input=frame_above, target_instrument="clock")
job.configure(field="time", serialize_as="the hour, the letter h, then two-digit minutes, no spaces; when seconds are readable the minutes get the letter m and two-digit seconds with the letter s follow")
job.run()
12h56
